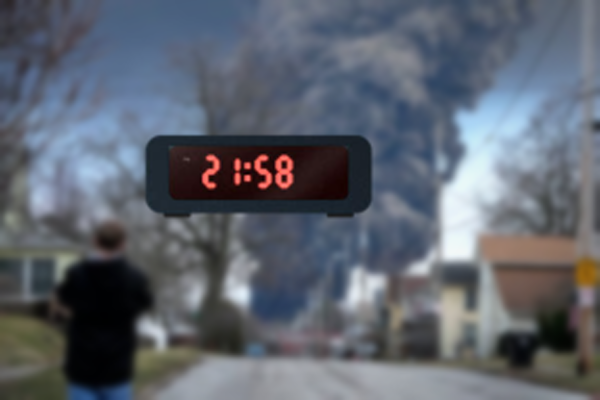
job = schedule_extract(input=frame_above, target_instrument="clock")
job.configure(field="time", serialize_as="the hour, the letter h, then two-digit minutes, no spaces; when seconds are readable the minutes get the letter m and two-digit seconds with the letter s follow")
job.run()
21h58
